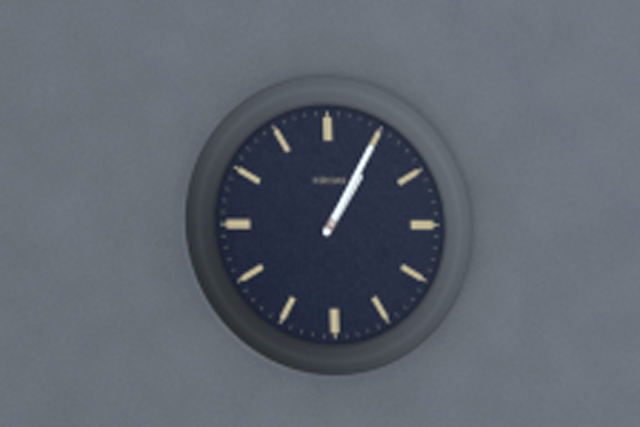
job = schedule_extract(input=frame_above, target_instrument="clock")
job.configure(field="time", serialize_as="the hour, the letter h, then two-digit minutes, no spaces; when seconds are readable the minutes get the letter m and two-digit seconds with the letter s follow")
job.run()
1h05
